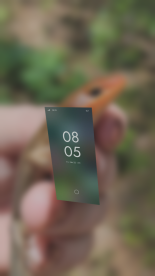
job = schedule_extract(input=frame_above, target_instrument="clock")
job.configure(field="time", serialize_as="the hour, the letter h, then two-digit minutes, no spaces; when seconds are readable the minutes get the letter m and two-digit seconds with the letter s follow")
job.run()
8h05
